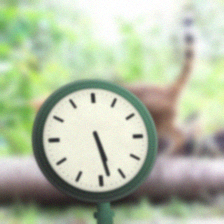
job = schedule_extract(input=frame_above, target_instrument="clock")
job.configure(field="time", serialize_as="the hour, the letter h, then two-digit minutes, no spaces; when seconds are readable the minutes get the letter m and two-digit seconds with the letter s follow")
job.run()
5h28
